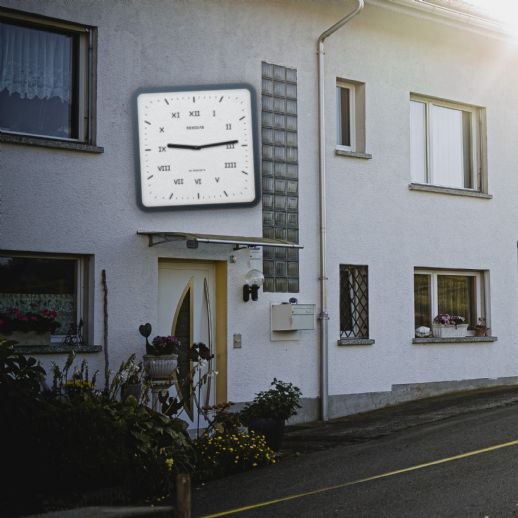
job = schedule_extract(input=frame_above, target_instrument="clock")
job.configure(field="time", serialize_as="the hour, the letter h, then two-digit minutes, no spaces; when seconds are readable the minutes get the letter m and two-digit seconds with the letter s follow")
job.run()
9h14
